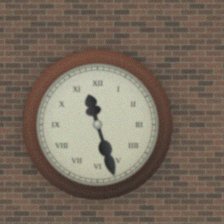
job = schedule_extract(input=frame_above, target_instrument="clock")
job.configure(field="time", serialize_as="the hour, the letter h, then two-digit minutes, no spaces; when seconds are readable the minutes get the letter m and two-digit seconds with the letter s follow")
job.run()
11h27
